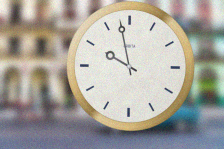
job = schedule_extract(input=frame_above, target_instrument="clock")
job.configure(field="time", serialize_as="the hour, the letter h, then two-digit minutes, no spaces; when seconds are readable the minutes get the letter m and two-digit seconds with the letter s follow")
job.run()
9h58
